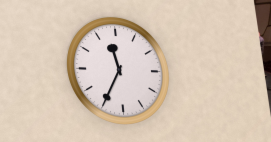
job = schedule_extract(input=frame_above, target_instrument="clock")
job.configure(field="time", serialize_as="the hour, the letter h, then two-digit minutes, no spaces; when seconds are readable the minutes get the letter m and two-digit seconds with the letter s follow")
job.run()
11h35
